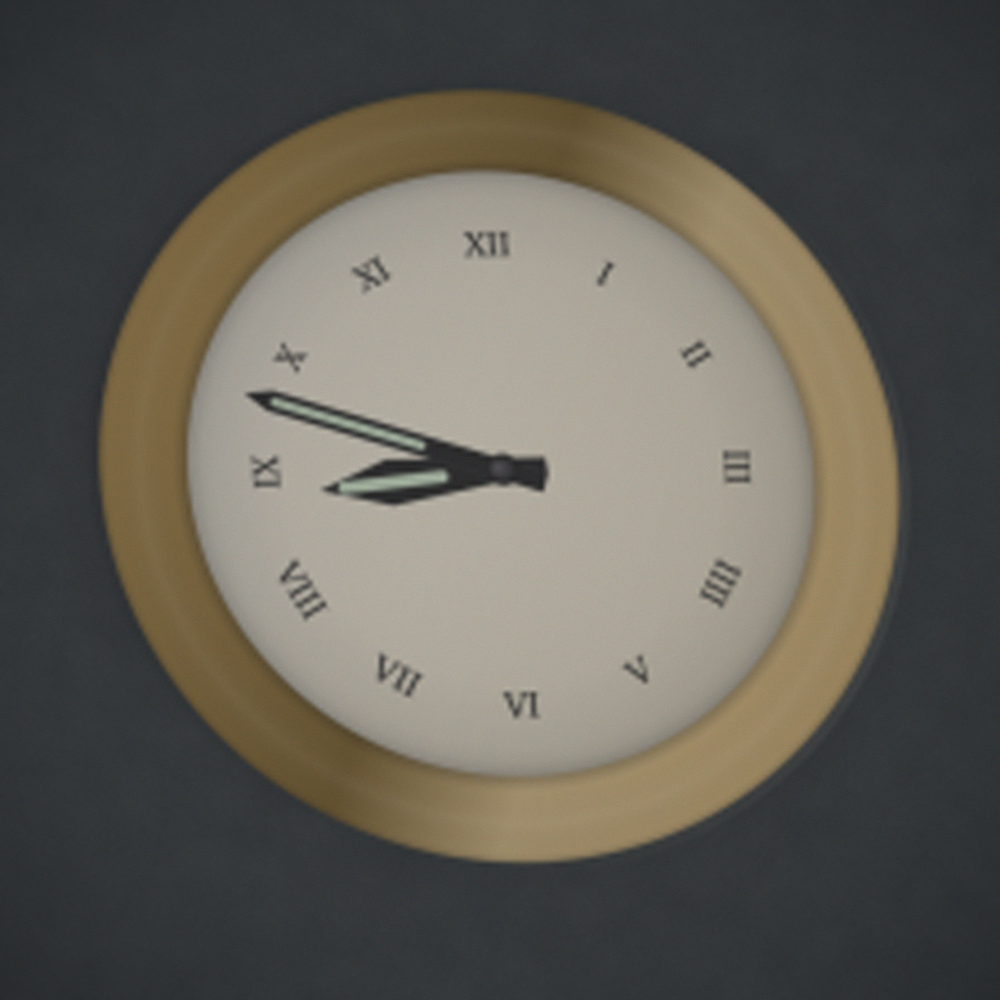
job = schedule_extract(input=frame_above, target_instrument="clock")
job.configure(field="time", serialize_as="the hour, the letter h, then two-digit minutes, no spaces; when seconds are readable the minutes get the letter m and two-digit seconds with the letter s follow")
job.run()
8h48
